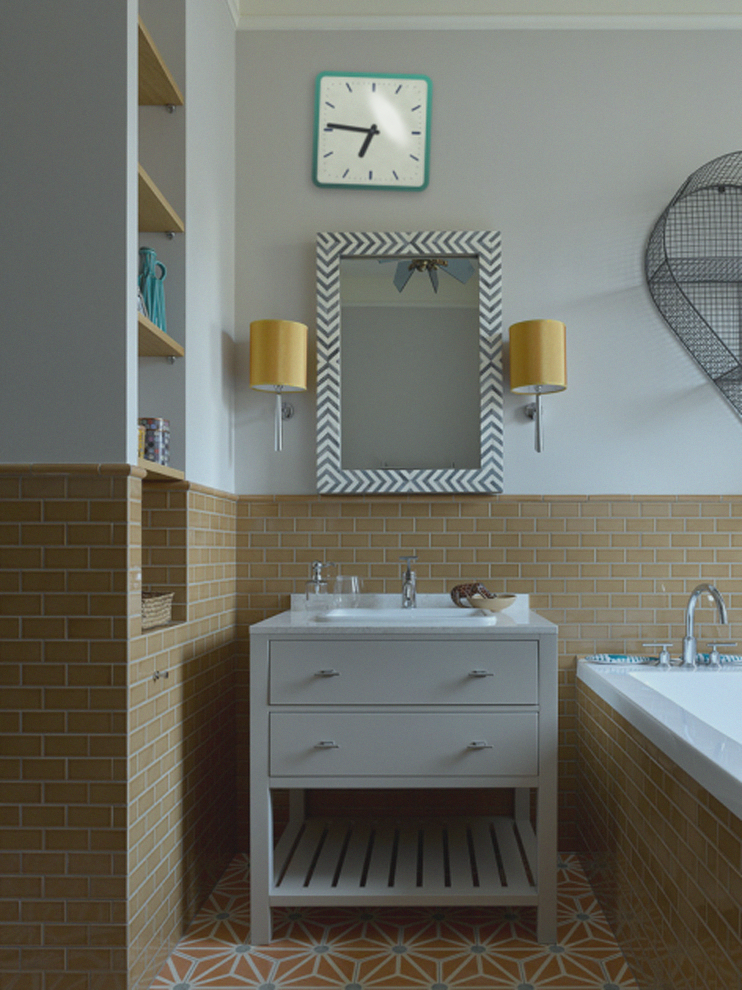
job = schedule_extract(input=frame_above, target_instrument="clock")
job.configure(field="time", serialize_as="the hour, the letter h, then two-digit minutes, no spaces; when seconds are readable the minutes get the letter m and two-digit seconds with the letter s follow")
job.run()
6h46
